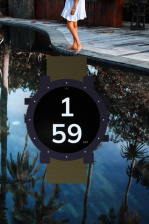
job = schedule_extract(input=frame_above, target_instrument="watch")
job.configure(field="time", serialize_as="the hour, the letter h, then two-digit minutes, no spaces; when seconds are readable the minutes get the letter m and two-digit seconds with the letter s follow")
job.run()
1h59
